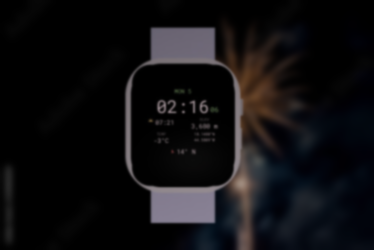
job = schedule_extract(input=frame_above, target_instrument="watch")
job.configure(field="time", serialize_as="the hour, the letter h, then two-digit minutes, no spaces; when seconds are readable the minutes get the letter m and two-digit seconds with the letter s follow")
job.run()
2h16
